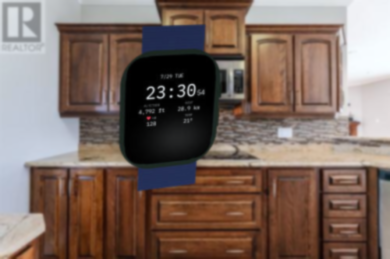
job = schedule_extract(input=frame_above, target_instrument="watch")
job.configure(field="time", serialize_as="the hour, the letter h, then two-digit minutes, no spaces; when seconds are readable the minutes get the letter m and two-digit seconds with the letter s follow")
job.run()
23h30
